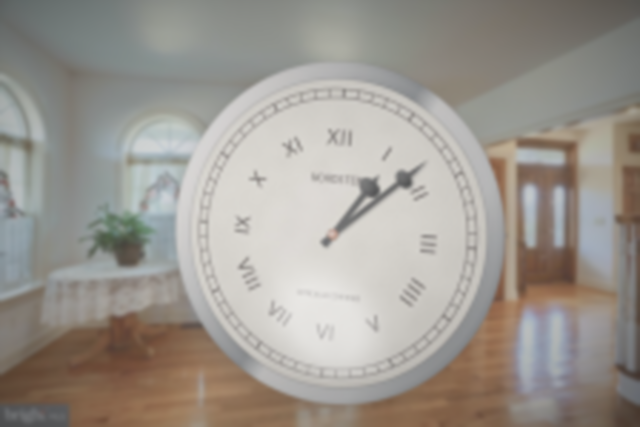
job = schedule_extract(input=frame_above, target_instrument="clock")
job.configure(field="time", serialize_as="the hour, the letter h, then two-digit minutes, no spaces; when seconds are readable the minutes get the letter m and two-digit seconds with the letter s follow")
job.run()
1h08
